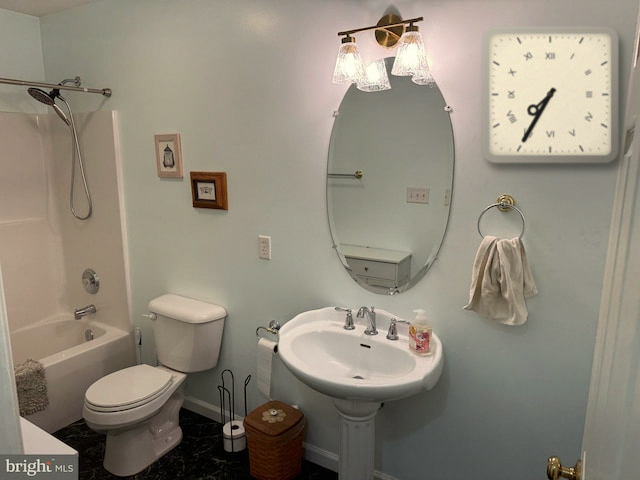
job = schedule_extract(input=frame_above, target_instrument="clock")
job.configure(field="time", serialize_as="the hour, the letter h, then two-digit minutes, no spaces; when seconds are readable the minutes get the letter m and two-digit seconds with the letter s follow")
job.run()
7h35
